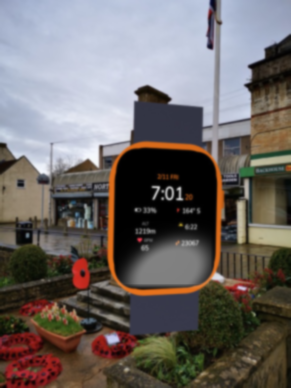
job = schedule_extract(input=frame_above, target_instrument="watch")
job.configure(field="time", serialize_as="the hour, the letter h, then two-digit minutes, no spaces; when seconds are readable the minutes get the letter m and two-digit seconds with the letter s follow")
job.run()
7h01
